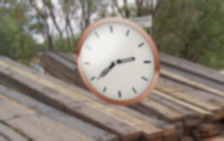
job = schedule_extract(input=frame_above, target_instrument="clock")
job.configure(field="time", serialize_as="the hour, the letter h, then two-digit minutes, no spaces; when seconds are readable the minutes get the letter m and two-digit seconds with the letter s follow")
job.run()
2h39
